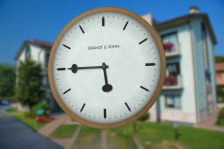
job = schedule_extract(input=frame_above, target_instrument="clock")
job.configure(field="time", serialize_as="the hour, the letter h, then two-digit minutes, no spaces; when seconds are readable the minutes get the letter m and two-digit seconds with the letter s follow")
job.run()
5h45
